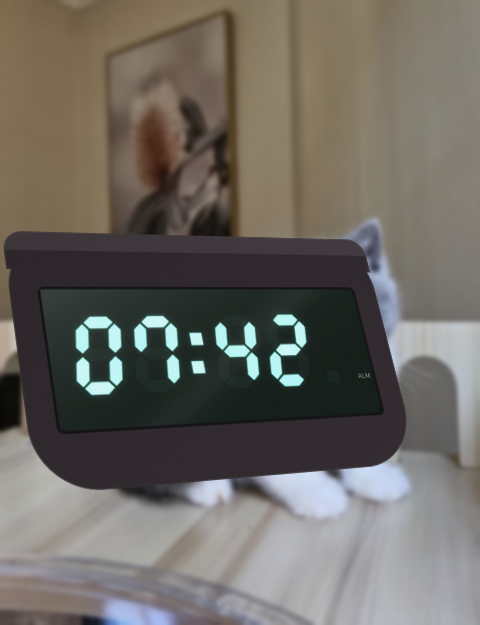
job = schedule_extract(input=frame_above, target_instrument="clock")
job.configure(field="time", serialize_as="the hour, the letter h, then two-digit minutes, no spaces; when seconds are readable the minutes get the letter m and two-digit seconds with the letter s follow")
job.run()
7h42
